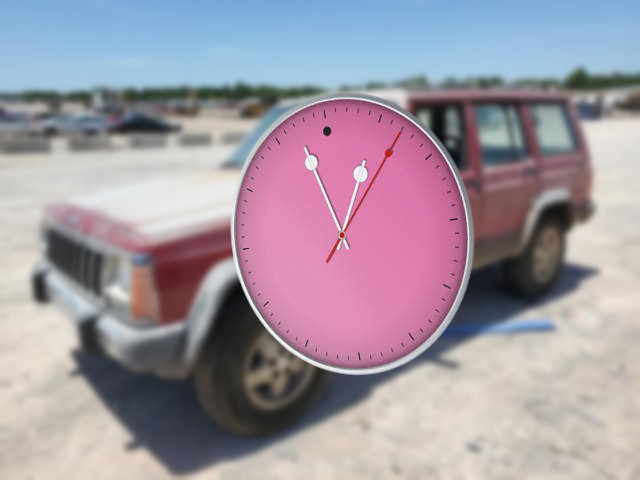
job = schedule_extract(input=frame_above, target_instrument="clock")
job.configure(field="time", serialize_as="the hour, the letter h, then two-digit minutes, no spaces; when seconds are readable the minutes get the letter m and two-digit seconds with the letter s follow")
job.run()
12h57m07s
